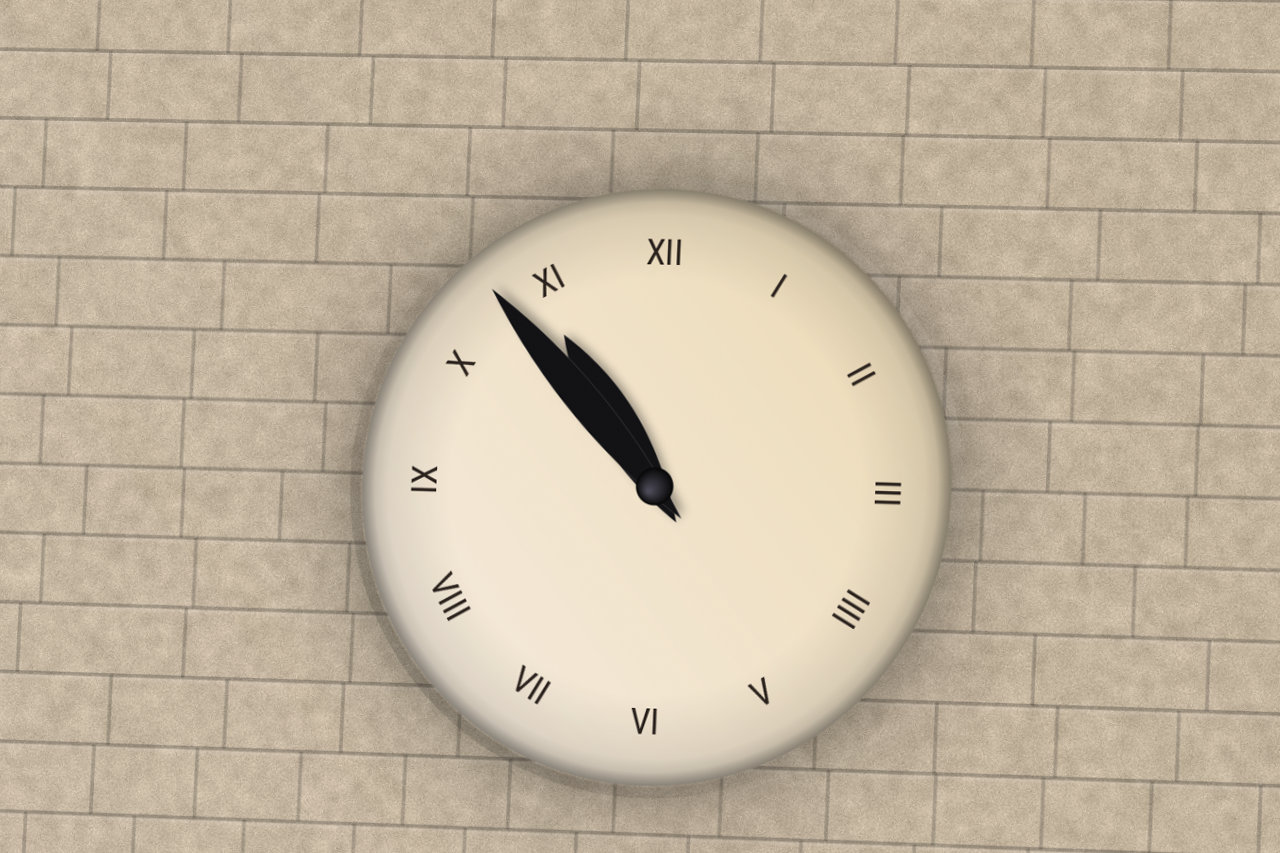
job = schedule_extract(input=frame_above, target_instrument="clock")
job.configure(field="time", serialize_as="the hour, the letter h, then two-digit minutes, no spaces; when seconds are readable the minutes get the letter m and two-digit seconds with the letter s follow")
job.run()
10h53
